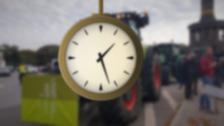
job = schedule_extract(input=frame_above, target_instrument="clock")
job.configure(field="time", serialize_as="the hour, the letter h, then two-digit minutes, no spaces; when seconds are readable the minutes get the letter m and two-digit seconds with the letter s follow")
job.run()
1h27
